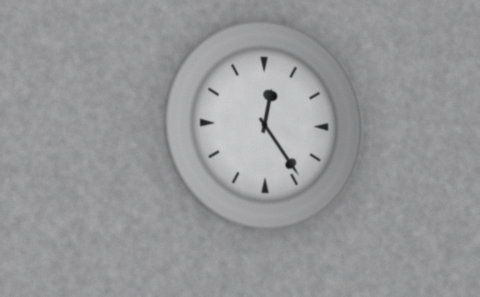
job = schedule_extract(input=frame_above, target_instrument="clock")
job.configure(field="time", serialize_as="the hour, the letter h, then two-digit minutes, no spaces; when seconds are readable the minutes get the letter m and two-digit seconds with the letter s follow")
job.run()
12h24
